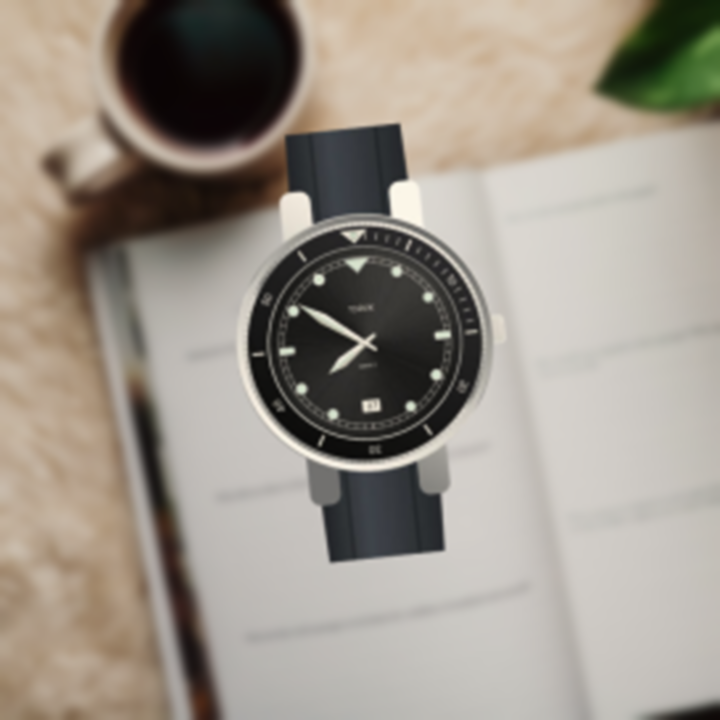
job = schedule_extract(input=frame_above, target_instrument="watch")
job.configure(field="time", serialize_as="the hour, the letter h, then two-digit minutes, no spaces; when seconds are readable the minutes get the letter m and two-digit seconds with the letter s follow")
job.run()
7h51
